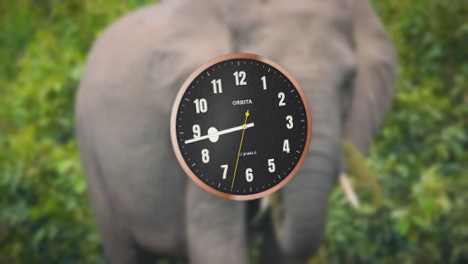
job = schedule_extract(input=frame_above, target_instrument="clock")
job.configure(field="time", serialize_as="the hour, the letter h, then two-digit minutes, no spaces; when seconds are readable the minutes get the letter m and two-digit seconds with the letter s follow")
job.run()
8h43m33s
